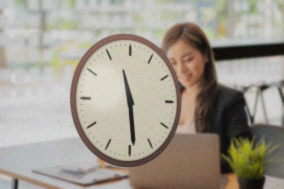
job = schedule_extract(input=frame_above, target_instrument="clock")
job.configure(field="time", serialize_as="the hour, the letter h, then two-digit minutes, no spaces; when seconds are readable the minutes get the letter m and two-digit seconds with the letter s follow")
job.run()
11h29
